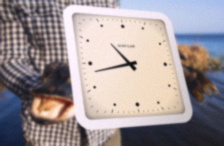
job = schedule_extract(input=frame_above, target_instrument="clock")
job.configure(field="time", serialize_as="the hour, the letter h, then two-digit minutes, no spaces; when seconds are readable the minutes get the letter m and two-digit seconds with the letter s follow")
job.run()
10h43
